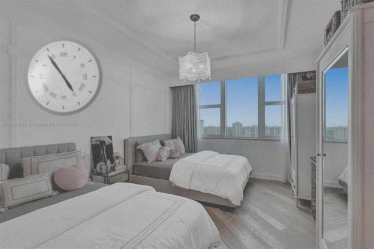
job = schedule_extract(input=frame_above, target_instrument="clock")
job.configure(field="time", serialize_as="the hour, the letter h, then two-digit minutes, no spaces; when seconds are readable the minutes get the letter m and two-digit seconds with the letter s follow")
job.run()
4h54
